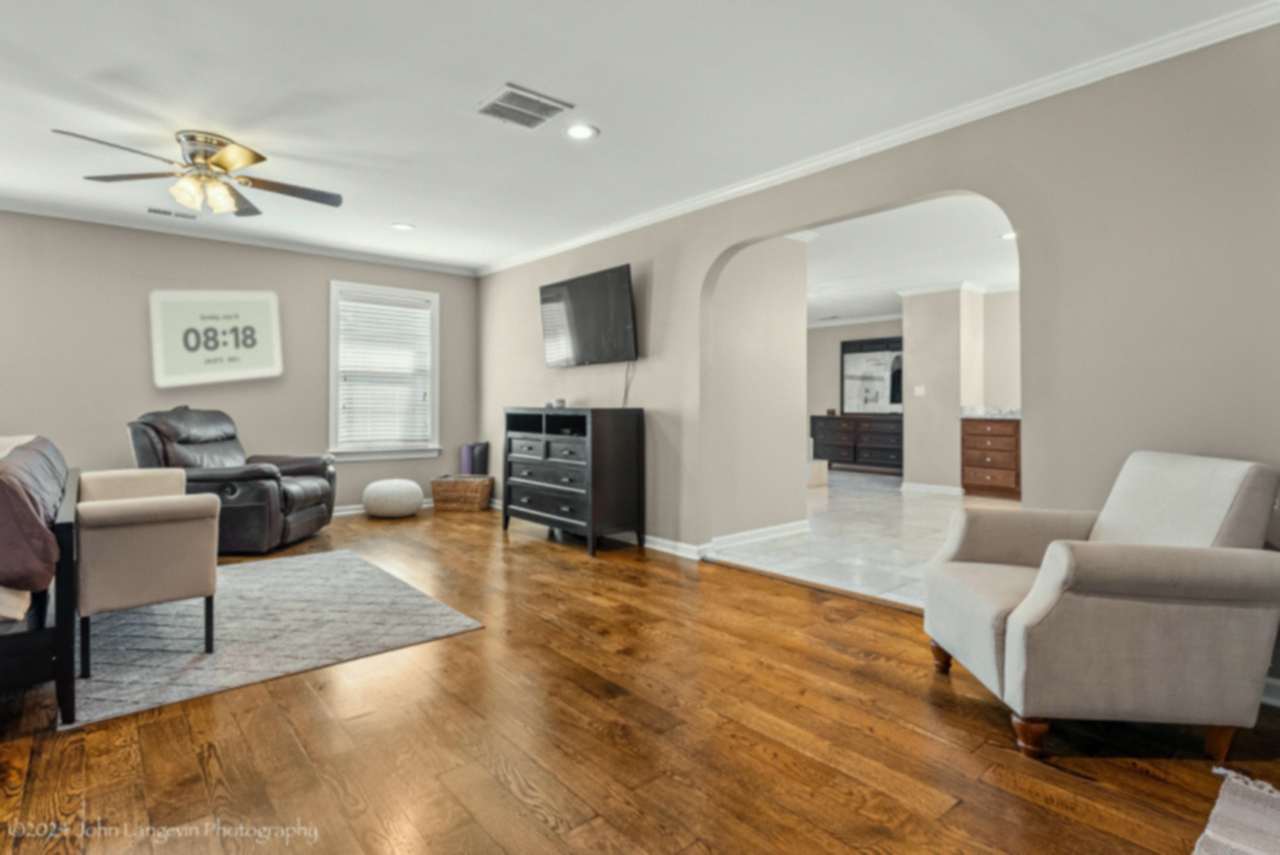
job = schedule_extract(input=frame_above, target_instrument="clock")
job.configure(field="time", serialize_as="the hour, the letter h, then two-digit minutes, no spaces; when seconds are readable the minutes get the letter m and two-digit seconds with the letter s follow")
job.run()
8h18
